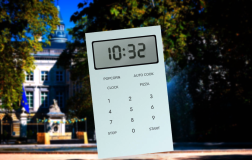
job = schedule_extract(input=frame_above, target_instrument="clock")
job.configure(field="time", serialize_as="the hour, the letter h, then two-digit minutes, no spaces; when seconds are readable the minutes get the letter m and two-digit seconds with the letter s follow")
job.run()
10h32
